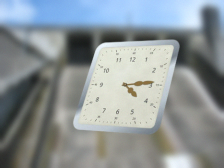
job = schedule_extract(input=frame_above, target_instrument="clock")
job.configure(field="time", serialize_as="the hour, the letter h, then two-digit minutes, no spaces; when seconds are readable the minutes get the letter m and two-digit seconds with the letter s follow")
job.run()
4h14
